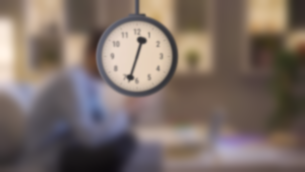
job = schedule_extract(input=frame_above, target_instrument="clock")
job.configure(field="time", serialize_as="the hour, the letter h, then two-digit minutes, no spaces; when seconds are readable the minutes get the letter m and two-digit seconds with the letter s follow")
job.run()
12h33
